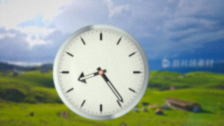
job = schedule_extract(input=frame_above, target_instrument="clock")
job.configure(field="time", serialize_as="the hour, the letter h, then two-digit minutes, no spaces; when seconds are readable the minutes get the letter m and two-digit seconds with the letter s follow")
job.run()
8h24
